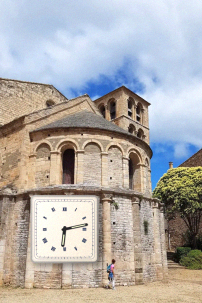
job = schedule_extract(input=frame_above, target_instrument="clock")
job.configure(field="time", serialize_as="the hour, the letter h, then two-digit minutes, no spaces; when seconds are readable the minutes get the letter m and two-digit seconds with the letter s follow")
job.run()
6h13
